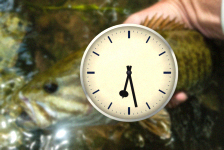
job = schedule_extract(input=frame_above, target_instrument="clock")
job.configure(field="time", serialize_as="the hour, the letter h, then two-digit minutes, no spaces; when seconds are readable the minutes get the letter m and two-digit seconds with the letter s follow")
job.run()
6h28
